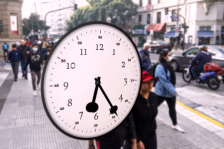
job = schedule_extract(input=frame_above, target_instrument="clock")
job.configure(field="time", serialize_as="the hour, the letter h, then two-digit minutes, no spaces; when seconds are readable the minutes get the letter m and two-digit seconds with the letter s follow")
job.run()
6h24
